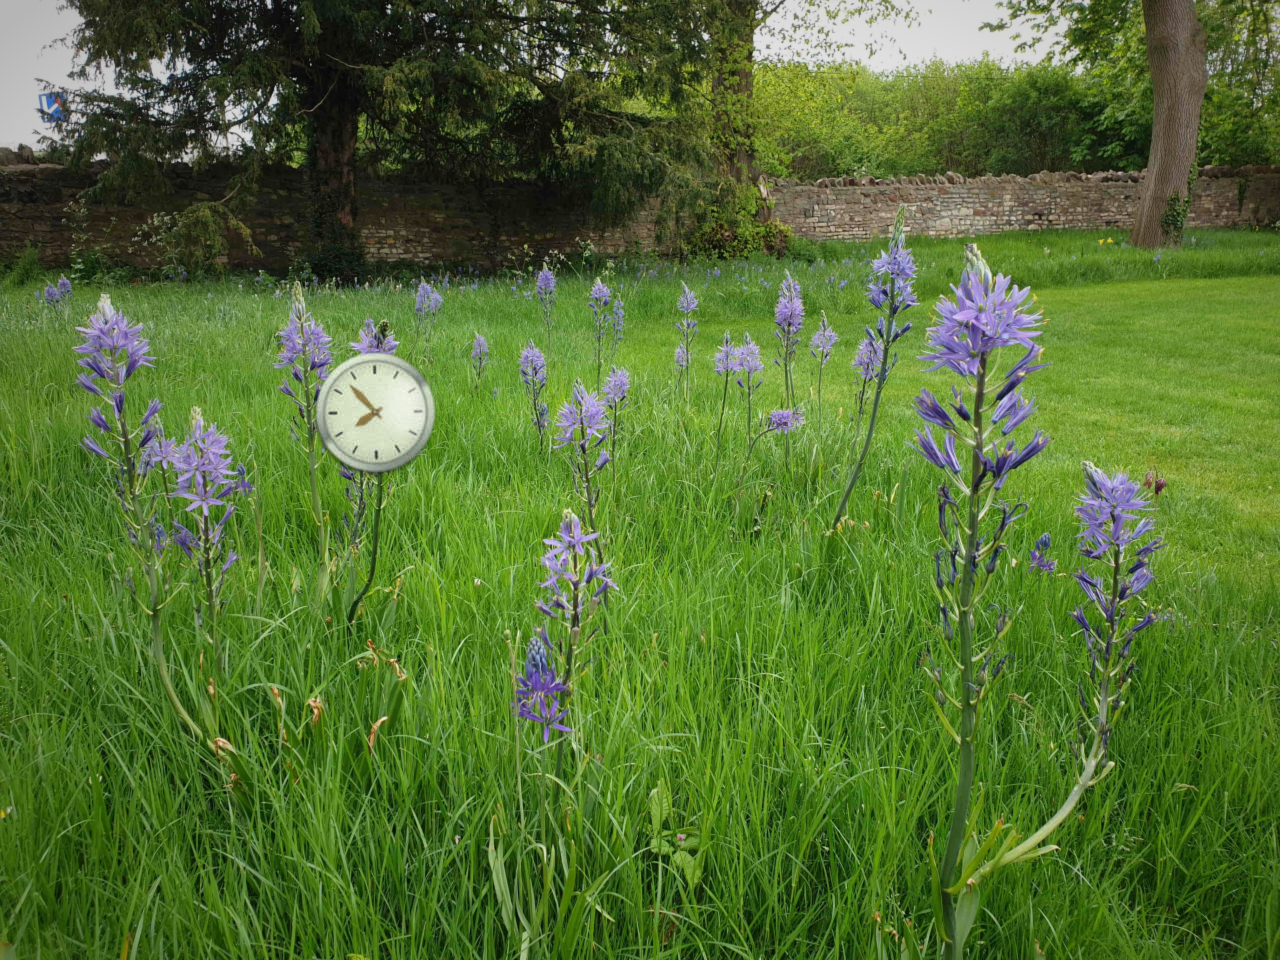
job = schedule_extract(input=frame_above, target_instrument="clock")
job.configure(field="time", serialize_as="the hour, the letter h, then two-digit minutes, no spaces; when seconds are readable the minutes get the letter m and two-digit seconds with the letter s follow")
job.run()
7h53
